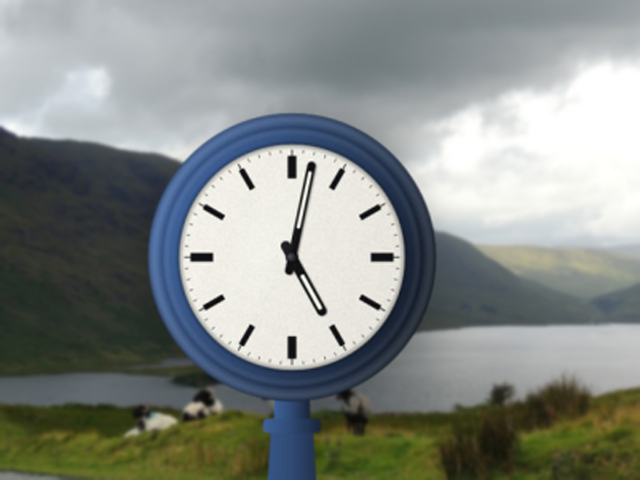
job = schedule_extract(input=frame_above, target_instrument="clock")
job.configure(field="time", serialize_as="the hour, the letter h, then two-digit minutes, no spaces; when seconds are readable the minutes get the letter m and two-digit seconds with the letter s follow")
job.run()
5h02
